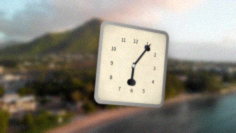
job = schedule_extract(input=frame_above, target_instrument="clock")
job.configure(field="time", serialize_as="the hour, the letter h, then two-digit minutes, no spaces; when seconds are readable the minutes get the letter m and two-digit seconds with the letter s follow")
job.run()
6h06
